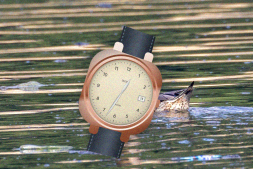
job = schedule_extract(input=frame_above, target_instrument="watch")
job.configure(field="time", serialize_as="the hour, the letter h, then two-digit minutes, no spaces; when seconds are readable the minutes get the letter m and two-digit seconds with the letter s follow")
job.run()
12h33
